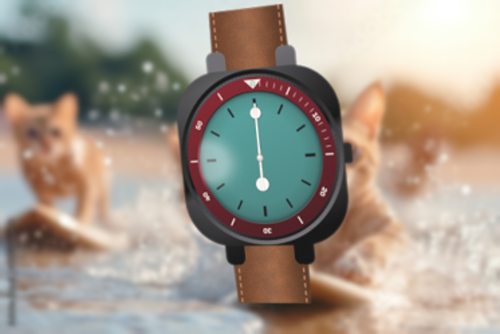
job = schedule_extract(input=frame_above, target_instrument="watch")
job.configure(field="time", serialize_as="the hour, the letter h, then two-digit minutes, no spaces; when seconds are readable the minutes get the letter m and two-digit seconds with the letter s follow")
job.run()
6h00
